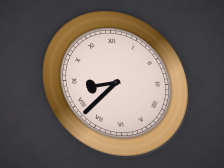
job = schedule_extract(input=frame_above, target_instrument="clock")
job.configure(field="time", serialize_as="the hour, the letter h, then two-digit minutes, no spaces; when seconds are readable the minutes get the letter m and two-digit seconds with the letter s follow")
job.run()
8h38
